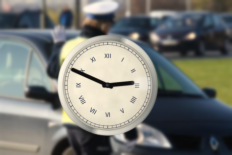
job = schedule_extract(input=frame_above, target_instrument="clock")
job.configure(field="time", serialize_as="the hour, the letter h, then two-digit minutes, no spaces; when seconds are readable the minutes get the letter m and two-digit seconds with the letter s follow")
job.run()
2h49
